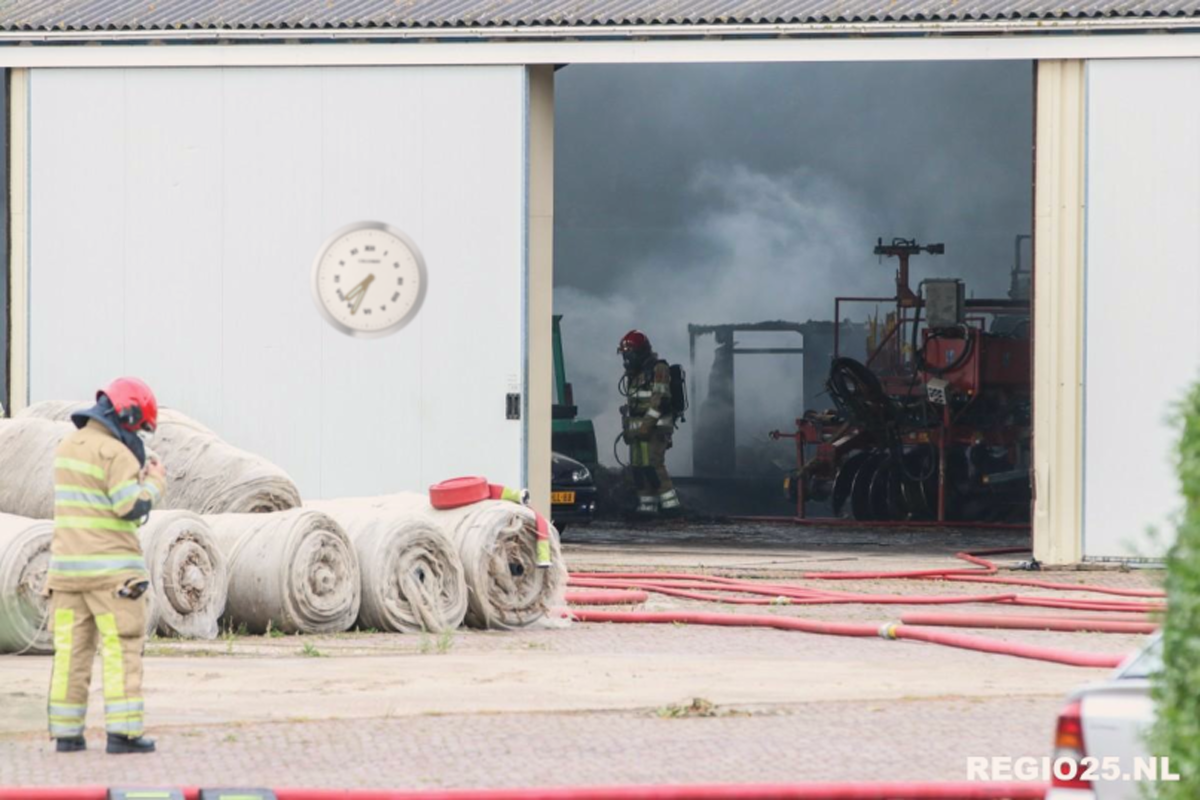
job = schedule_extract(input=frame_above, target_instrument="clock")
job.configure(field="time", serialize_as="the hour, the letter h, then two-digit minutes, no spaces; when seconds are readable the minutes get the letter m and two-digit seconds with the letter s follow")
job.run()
7h34
